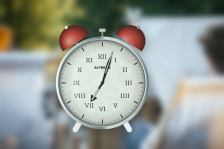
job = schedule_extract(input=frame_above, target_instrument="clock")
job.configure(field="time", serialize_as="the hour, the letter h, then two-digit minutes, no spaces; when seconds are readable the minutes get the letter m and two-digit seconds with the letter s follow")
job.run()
7h03
